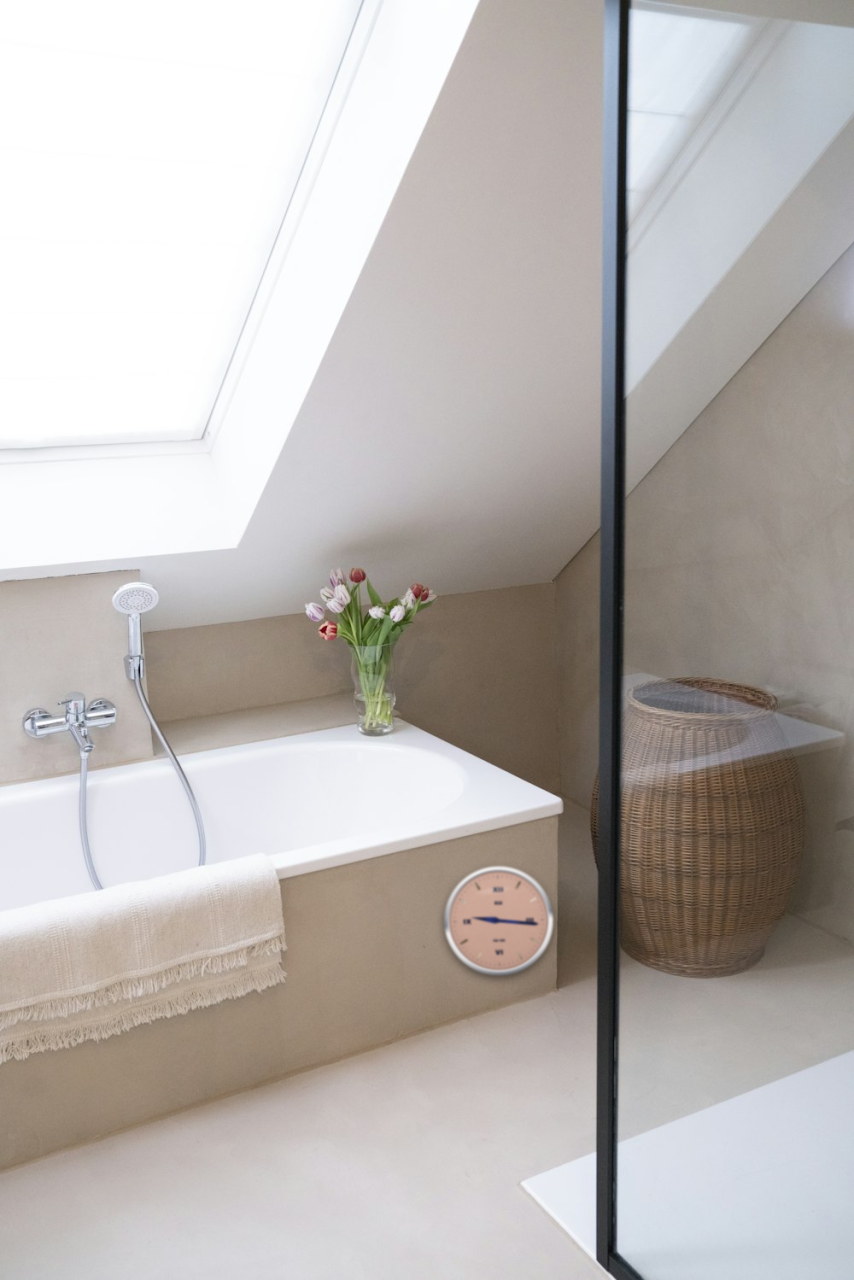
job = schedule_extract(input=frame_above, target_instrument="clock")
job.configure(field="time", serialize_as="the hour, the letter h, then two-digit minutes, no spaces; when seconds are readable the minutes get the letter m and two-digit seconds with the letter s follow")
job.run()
9h16
